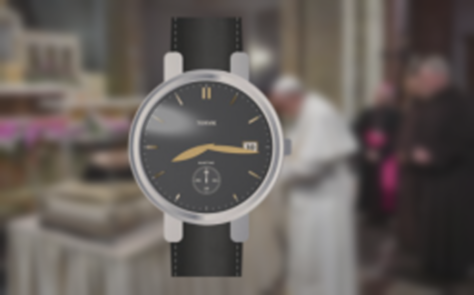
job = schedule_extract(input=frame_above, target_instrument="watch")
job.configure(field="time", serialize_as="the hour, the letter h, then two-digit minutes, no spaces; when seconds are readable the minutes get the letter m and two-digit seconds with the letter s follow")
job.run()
8h16
